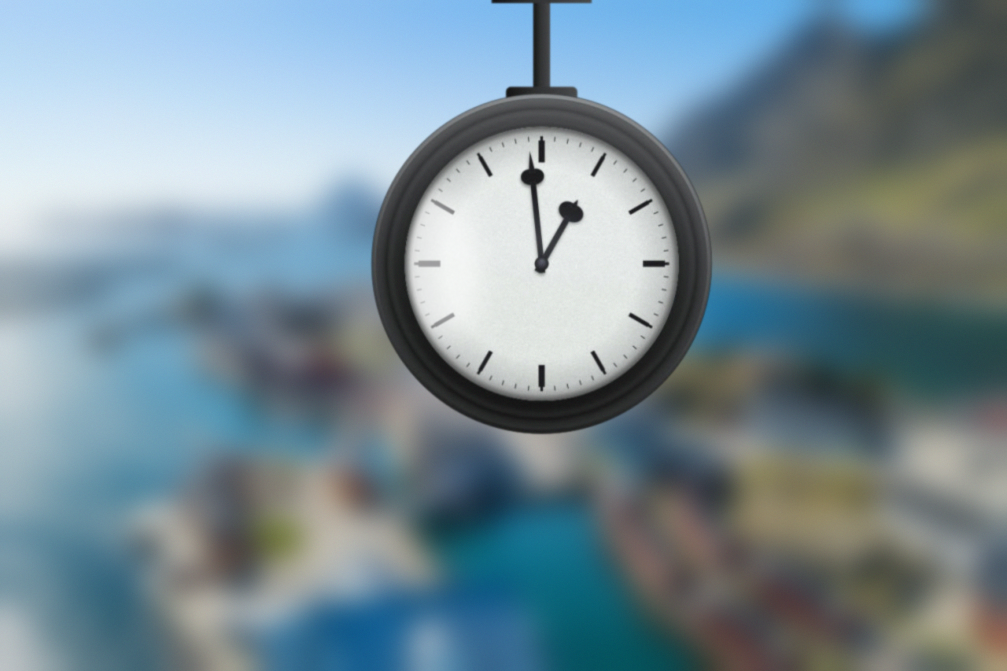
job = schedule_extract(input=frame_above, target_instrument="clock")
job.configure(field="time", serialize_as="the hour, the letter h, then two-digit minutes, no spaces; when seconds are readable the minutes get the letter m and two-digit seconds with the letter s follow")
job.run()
12h59
